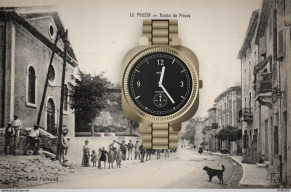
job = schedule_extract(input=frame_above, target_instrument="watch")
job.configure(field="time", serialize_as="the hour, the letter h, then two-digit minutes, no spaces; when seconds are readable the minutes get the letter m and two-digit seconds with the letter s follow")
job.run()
12h24
